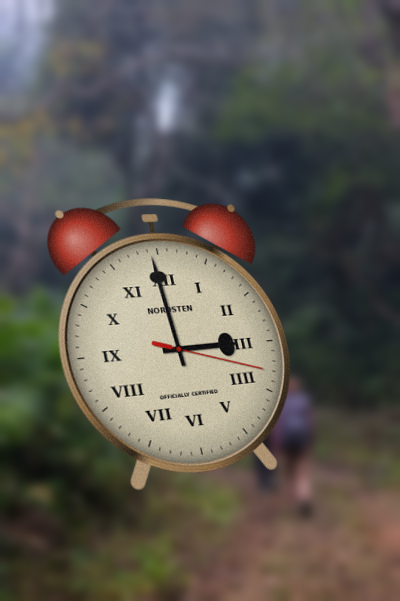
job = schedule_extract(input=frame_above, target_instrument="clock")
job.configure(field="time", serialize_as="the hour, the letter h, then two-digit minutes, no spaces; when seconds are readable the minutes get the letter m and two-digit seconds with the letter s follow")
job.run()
2h59m18s
